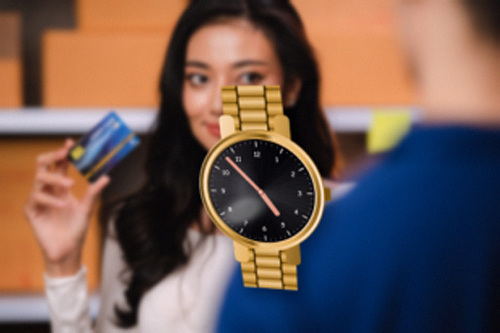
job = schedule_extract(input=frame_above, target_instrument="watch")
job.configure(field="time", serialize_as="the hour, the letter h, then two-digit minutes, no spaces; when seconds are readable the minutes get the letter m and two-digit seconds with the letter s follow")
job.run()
4h53
